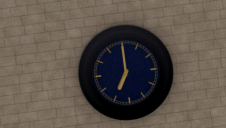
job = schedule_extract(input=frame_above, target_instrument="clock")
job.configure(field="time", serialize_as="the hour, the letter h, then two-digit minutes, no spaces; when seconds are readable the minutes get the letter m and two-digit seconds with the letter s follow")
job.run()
7h00
